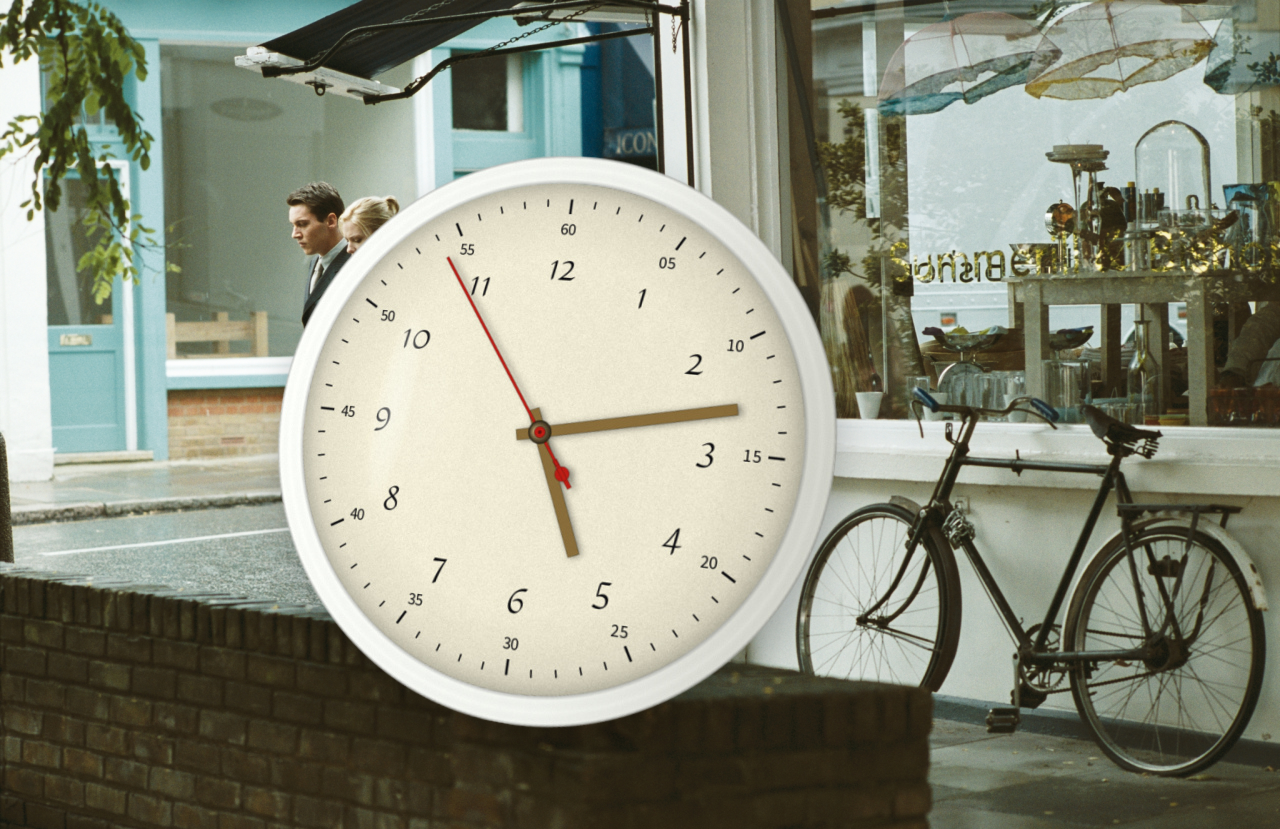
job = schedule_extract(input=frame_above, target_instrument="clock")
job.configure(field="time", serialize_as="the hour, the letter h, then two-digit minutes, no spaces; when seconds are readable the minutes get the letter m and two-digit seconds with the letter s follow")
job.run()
5h12m54s
